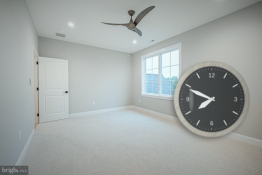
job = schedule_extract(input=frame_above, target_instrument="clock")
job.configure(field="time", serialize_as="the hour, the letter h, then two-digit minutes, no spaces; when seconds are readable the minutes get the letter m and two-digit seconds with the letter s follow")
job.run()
7h49
